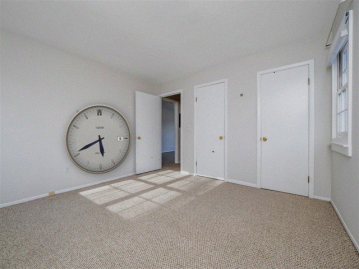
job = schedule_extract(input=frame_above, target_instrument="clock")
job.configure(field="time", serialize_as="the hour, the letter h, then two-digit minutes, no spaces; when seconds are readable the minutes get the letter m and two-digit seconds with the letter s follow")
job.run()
5h41
